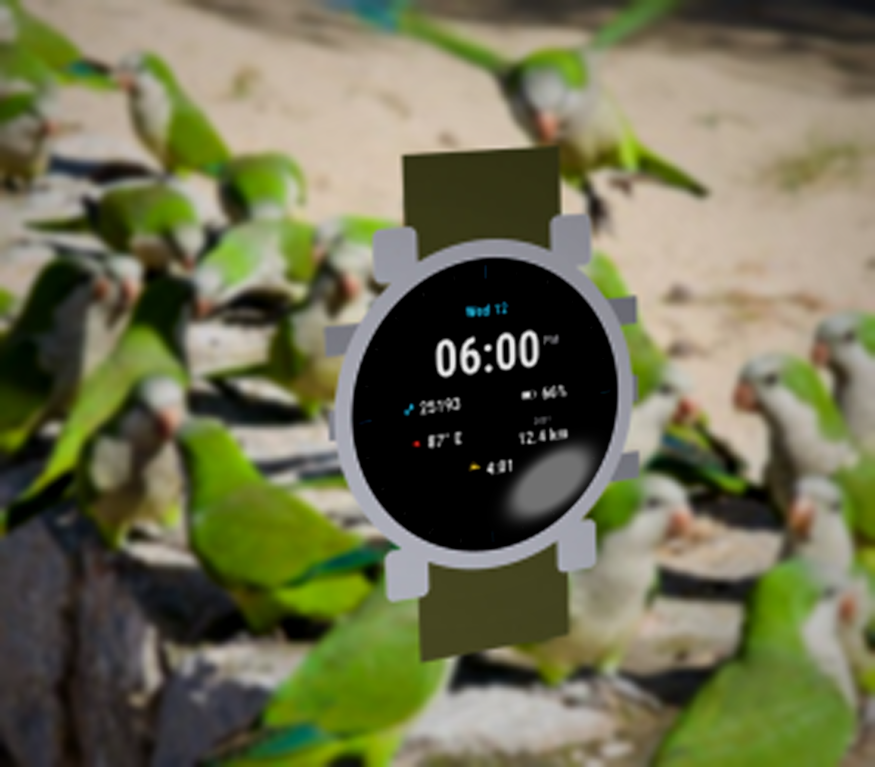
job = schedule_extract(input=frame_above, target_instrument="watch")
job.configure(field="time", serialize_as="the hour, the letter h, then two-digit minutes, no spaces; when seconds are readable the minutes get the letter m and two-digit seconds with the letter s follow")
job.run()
6h00
